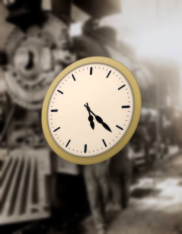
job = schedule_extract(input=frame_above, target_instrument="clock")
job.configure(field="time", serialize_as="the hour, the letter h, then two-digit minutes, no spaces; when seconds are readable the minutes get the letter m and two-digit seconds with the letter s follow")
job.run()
5h22
